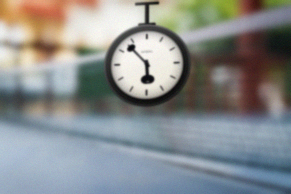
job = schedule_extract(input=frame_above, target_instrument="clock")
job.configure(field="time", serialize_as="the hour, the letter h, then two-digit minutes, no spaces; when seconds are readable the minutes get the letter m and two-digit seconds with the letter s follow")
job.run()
5h53
